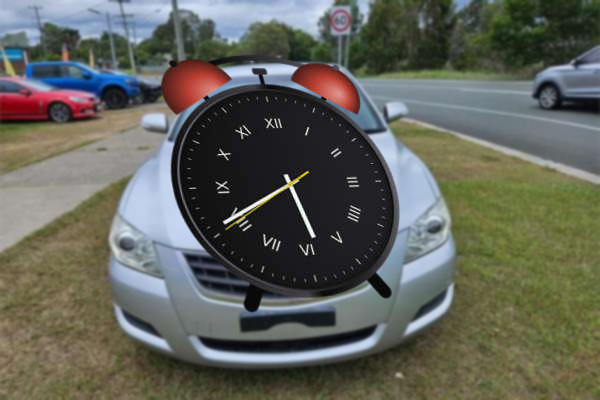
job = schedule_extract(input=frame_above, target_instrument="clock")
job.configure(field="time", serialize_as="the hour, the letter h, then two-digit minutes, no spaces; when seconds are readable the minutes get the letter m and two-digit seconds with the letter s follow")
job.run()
5h40m40s
